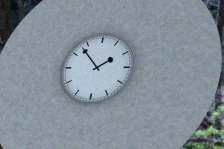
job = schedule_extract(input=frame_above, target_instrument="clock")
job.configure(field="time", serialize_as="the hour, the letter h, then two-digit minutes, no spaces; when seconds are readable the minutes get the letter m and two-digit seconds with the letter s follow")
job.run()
1h53
